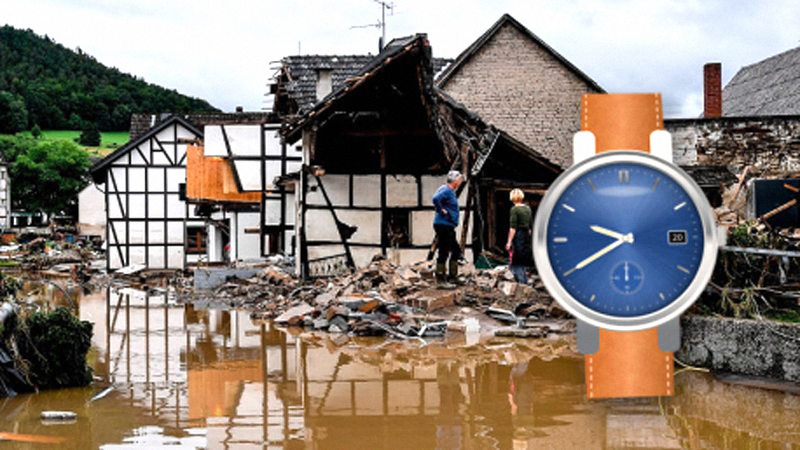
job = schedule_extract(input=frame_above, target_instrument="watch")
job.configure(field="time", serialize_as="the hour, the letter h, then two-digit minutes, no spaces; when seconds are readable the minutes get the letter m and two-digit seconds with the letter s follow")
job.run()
9h40
